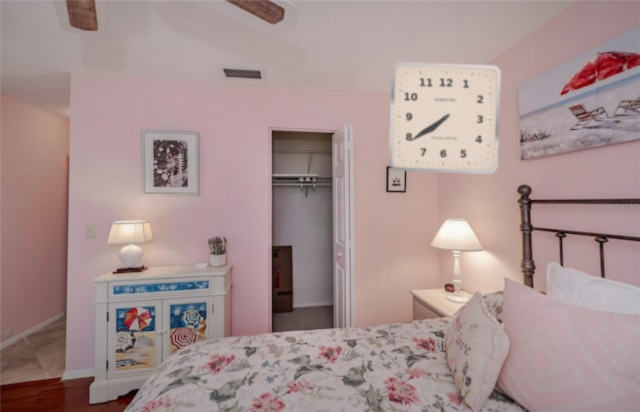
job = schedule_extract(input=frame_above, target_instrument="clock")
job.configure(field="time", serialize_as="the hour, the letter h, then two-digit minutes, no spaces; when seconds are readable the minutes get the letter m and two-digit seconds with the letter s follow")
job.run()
7h39
